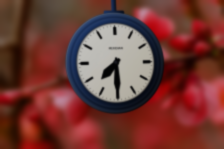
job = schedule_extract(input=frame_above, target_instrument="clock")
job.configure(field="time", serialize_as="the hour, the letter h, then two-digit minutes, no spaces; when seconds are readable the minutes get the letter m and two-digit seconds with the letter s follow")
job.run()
7h30
